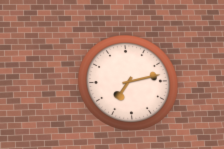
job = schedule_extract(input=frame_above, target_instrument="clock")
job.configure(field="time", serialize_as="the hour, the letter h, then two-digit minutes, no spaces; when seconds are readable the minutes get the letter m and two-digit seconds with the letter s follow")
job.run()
7h13
